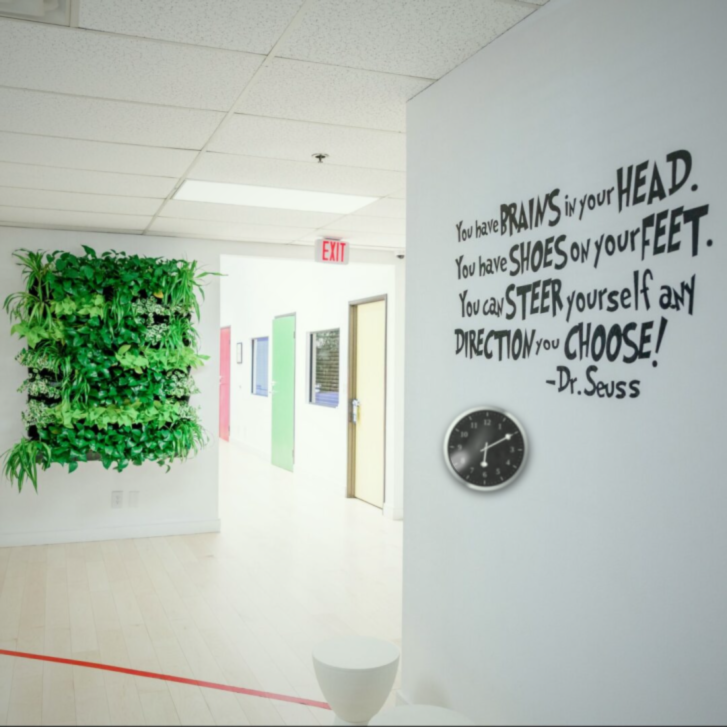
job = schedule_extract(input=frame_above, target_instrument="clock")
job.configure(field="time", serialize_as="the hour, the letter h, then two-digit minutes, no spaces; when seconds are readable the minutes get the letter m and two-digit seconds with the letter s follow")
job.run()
6h10
